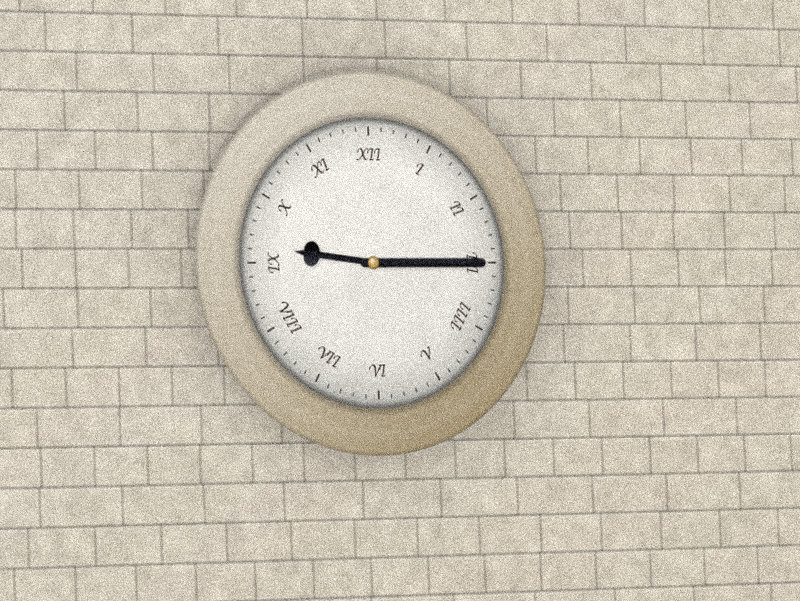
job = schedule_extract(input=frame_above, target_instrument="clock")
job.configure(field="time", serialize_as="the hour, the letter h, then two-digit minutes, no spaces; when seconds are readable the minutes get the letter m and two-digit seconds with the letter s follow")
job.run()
9h15
